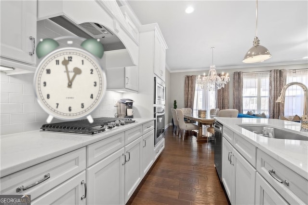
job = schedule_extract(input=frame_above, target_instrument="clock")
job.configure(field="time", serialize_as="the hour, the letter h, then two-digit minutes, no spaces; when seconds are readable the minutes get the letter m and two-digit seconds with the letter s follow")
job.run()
12h58
